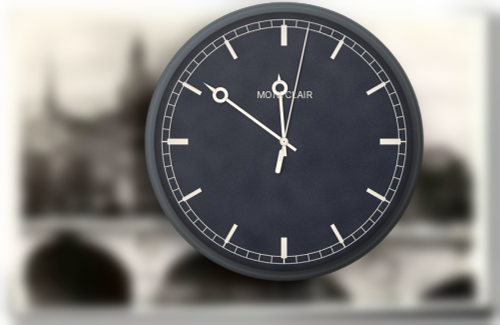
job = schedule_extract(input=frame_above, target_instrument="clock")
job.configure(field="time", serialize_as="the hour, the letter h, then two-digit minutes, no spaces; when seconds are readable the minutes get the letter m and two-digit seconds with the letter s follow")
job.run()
11h51m02s
